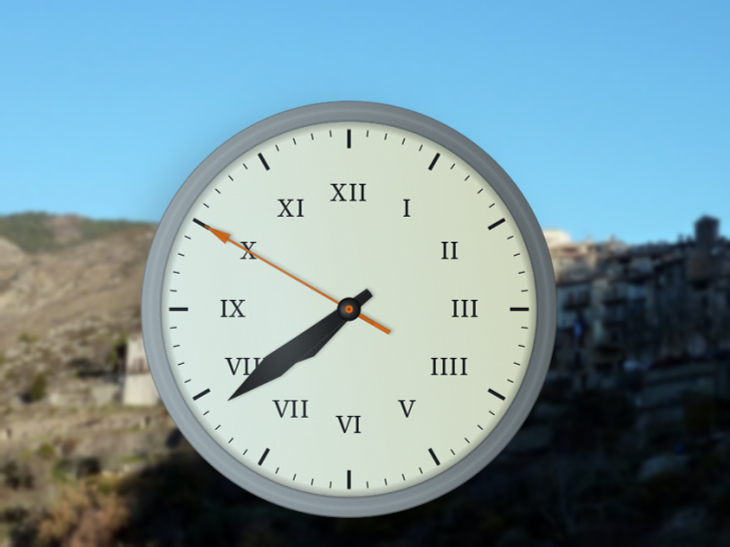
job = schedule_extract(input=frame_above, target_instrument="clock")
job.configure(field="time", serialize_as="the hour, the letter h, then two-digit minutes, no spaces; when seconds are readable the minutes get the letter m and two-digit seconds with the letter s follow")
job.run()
7h38m50s
